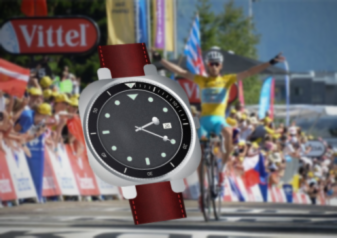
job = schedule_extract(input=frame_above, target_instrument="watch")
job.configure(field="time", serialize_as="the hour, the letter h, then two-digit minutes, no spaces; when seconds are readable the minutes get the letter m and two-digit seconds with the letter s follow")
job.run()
2h20
